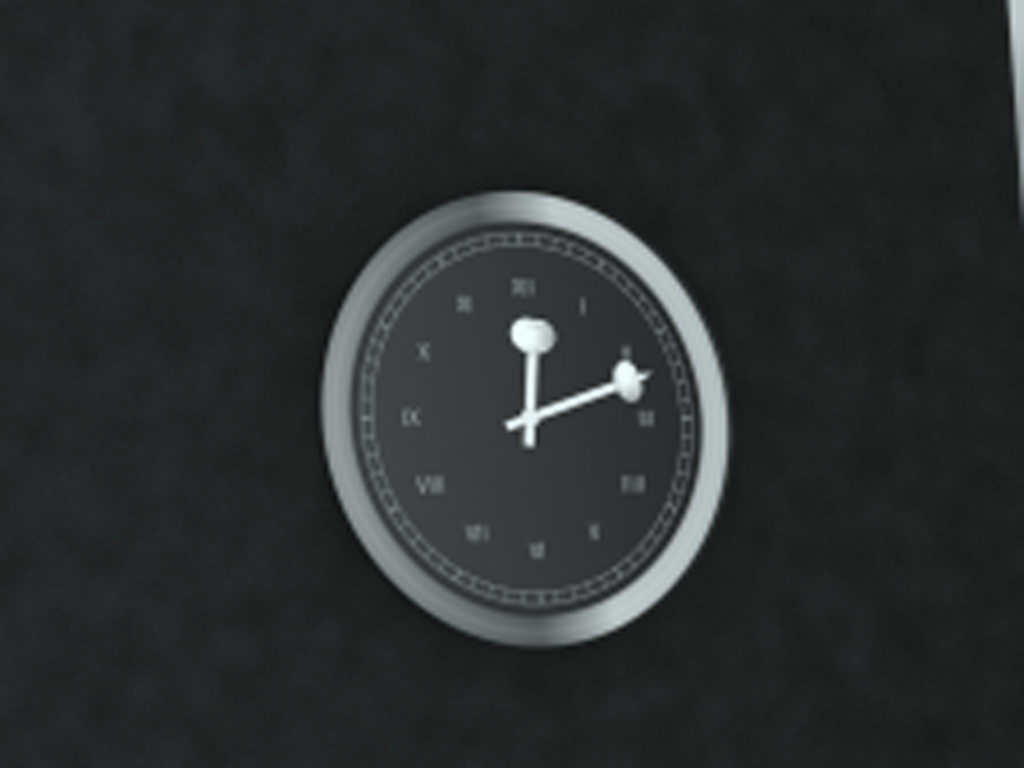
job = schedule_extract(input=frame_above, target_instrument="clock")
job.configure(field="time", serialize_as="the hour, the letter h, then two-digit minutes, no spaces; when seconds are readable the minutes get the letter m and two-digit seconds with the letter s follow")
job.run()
12h12
